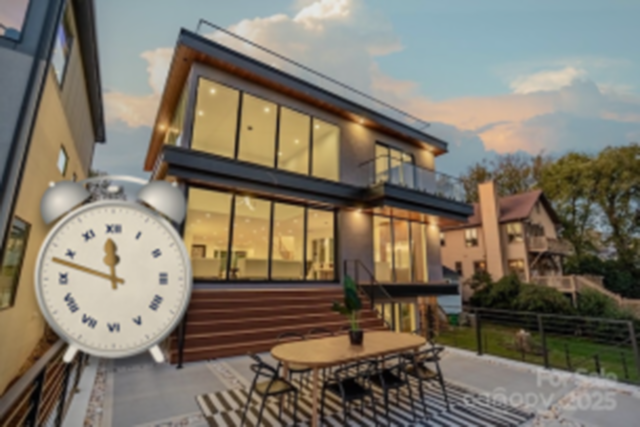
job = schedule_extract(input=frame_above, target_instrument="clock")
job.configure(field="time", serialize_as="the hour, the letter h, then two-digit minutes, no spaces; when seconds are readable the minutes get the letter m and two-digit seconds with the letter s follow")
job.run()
11h48
